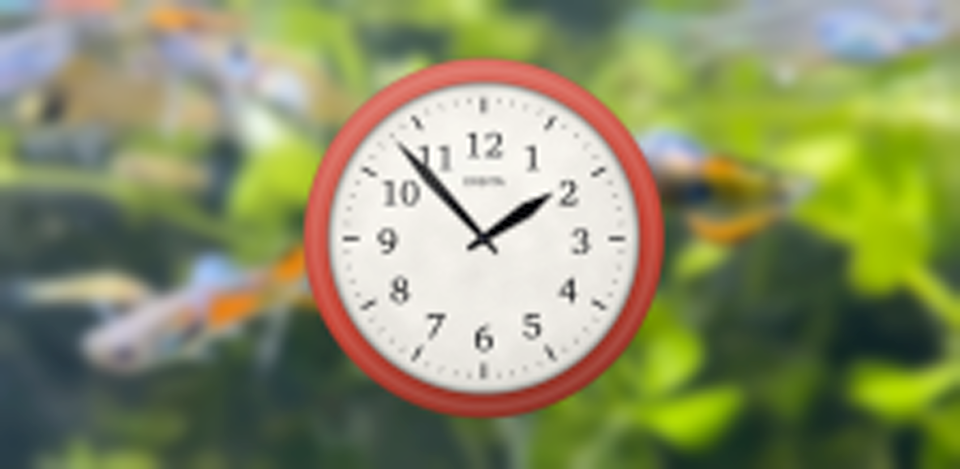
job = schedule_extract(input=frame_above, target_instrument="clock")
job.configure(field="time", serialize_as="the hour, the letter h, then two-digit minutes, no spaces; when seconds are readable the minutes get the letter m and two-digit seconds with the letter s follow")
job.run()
1h53
